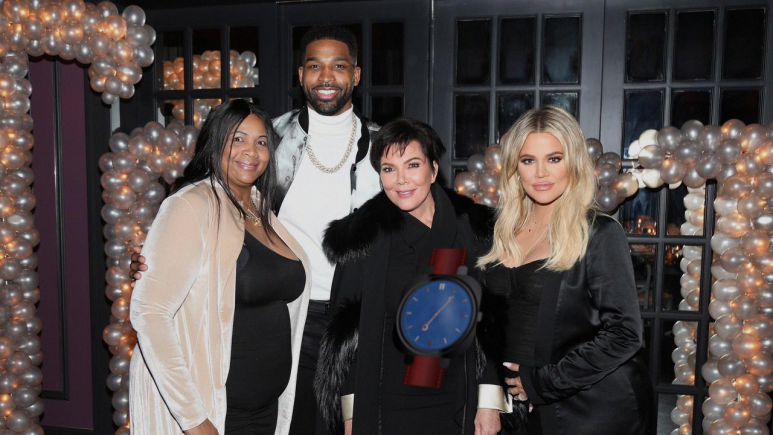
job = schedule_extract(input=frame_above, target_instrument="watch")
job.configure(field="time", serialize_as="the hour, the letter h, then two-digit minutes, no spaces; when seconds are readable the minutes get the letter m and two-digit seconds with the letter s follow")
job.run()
7h06
